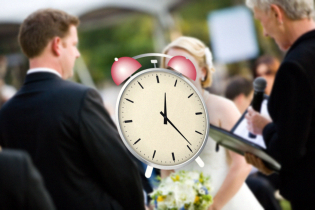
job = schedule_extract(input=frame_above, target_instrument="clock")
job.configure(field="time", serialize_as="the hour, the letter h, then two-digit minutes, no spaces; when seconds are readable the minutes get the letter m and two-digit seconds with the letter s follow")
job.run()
12h24
